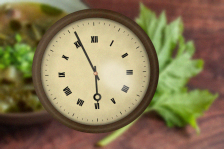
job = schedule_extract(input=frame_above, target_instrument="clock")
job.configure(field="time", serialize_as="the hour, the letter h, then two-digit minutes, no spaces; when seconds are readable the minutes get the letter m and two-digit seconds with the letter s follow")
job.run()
5h56
